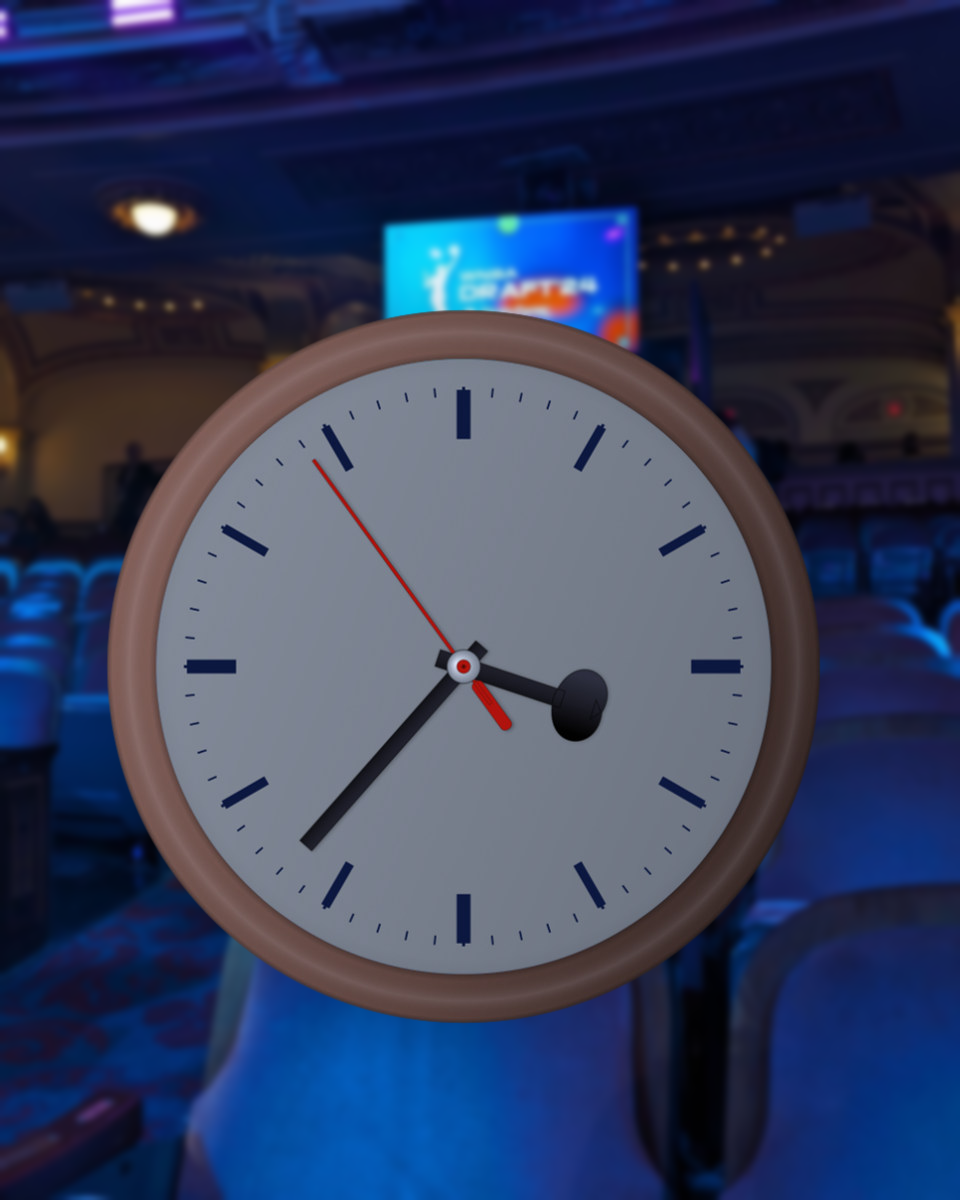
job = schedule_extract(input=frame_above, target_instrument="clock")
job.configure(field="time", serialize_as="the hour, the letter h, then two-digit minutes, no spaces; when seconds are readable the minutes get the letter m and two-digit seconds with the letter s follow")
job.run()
3h36m54s
